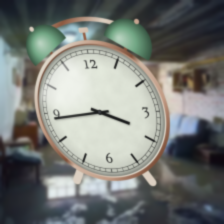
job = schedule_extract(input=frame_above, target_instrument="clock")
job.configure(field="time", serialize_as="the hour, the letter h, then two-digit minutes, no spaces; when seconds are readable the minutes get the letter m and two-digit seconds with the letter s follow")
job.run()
3h44
